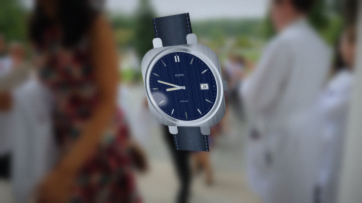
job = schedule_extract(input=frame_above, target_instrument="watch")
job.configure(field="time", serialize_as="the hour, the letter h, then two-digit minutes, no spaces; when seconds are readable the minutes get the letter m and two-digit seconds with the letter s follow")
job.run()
8h48
